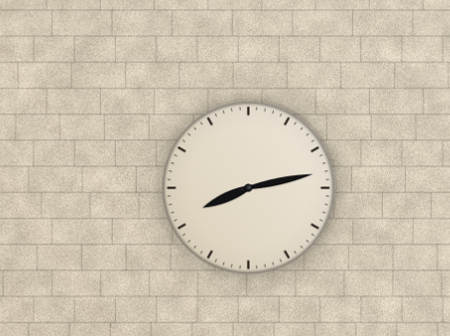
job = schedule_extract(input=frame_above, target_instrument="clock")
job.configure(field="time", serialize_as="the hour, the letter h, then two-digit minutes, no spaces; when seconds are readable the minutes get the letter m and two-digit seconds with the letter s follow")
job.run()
8h13
